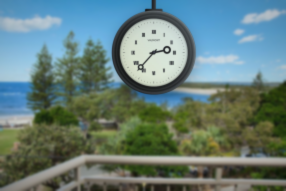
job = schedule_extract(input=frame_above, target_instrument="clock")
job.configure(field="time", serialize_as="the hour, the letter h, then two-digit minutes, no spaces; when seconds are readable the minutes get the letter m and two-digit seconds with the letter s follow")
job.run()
2h37
